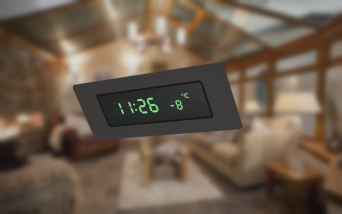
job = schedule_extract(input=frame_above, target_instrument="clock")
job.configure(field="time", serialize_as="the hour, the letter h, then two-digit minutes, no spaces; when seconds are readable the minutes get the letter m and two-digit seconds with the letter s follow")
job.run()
11h26
